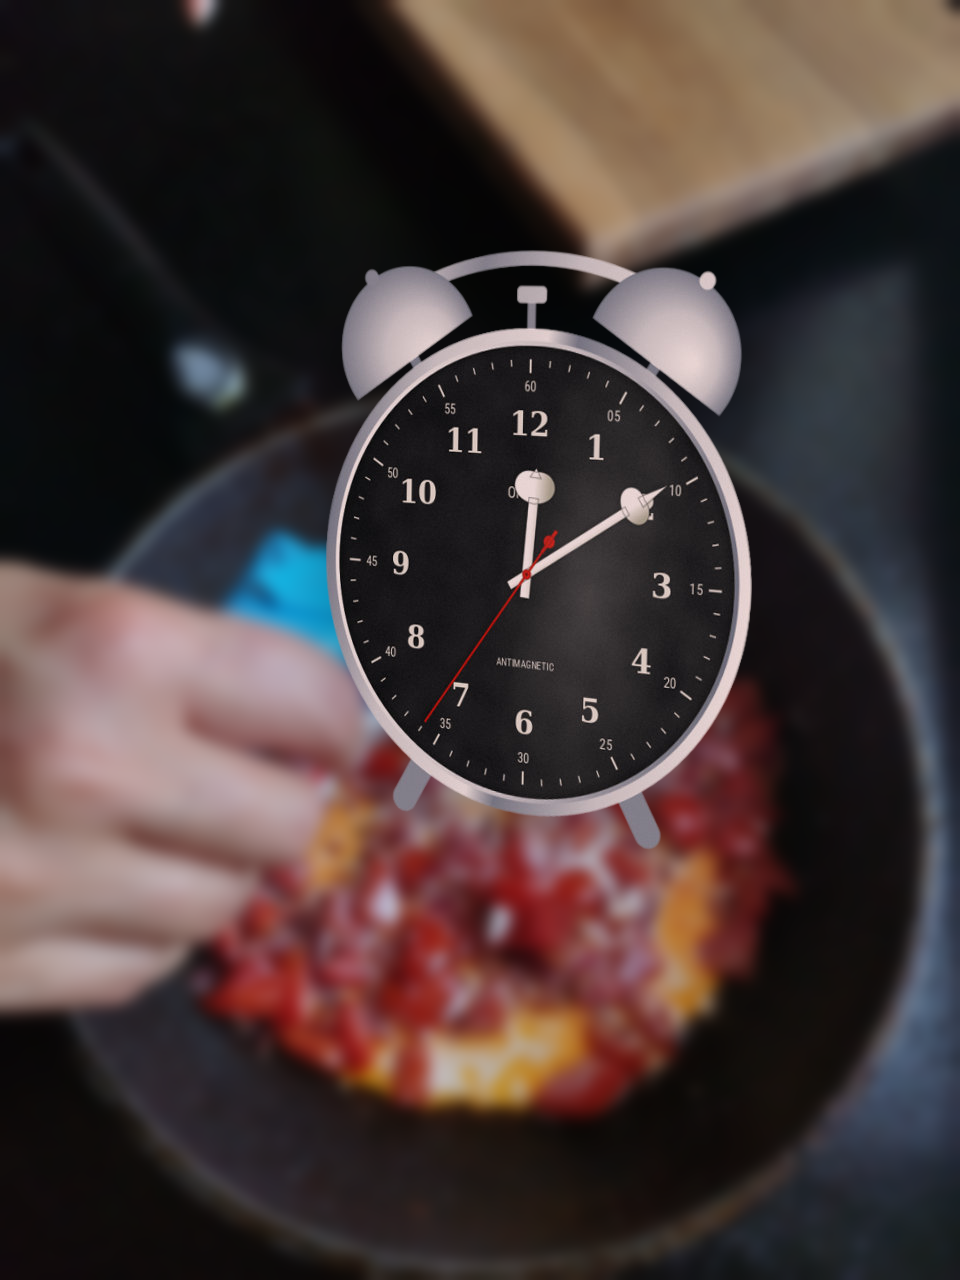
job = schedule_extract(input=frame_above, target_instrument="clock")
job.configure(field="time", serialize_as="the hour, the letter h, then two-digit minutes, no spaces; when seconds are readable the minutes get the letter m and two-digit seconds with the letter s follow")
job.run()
12h09m36s
